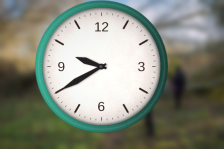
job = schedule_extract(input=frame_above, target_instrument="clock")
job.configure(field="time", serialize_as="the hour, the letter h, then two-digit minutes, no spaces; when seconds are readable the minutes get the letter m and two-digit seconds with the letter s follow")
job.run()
9h40
